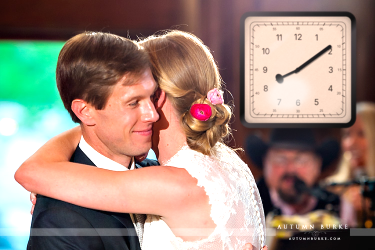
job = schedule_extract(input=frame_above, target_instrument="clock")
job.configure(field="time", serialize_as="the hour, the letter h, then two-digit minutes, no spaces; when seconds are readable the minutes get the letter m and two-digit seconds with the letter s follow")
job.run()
8h09
